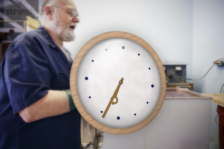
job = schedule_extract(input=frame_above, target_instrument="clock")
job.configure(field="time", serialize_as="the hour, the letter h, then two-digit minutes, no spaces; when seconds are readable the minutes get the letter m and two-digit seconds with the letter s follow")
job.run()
6h34
